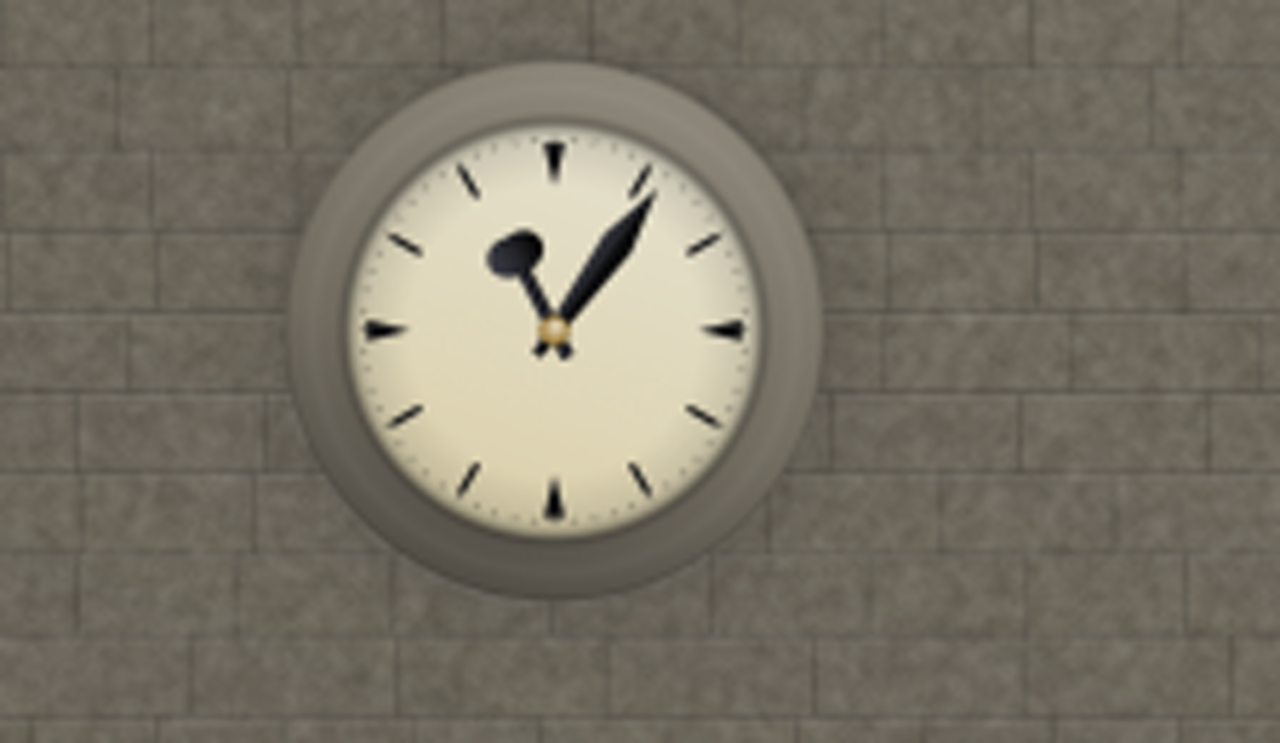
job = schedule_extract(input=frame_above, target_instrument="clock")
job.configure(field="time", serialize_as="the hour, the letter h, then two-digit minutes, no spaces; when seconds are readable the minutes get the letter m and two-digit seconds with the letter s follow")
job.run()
11h06
